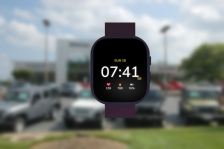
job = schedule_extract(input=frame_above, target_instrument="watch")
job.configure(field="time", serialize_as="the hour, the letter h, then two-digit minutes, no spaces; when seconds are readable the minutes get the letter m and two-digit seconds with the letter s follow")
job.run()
7h41
